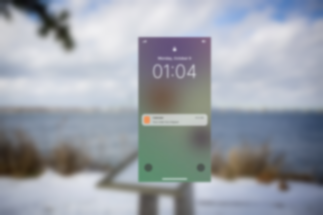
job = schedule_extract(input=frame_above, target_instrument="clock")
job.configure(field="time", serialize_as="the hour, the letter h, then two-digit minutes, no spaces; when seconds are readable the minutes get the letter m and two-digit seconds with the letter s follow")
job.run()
1h04
